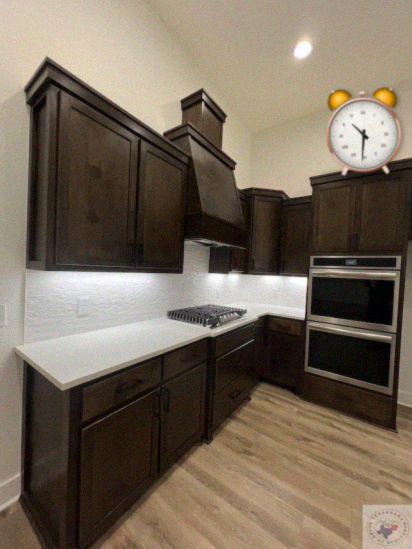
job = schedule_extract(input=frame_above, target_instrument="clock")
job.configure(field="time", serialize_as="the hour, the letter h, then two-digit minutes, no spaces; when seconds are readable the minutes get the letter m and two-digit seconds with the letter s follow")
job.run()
10h31
